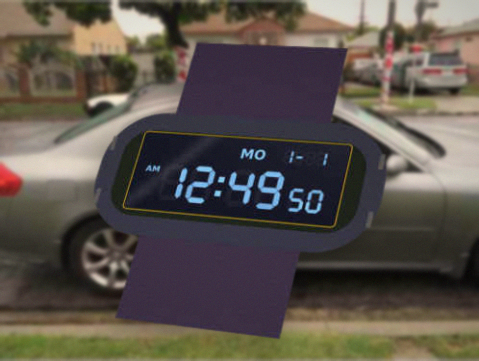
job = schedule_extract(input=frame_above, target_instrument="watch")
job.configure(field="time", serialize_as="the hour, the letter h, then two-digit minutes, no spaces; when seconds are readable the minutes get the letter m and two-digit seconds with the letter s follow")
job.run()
12h49m50s
